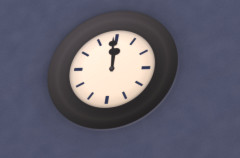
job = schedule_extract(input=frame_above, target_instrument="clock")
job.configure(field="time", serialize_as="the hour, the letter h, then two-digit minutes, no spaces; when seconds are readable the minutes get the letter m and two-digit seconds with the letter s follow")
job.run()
11h59
